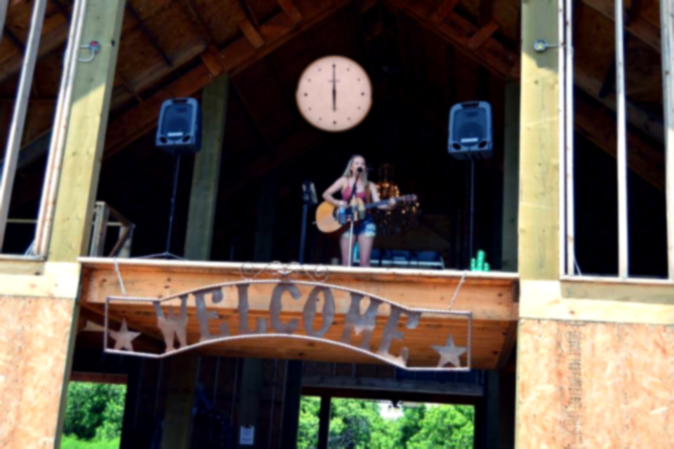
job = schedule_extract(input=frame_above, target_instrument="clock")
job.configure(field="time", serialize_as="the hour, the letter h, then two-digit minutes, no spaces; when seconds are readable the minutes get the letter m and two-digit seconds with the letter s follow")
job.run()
6h00
